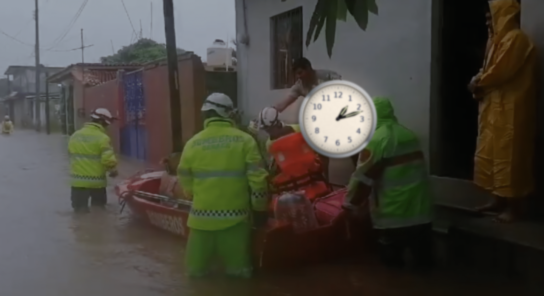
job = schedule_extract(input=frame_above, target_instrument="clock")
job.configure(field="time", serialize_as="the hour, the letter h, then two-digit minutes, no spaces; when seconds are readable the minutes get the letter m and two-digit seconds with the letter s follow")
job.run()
1h12
